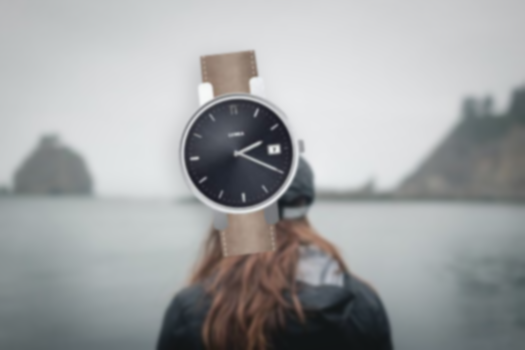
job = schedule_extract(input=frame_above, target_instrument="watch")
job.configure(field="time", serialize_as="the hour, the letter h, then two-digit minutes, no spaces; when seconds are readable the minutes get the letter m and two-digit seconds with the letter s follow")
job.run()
2h20
